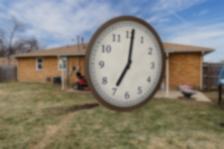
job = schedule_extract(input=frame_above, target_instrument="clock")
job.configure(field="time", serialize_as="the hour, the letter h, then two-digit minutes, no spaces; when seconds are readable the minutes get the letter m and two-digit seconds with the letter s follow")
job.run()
7h01
